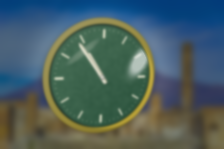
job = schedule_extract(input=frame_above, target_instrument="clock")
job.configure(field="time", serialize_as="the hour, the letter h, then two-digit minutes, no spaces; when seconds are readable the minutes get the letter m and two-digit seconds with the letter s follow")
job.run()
10h54
